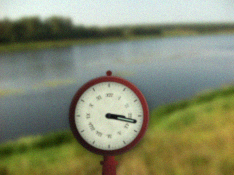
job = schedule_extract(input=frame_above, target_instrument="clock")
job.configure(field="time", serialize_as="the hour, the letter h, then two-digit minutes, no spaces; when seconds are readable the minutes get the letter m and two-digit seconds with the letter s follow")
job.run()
3h17
